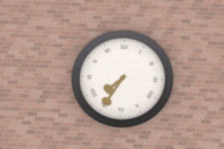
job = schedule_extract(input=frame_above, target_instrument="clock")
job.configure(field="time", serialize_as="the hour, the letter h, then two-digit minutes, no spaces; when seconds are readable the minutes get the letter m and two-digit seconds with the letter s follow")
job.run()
7h35
